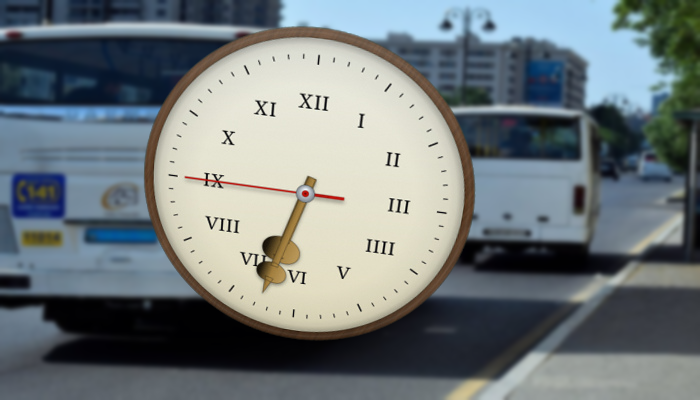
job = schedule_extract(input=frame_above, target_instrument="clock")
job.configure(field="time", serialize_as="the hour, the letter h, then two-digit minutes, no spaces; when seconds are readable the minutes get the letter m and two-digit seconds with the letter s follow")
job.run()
6h32m45s
